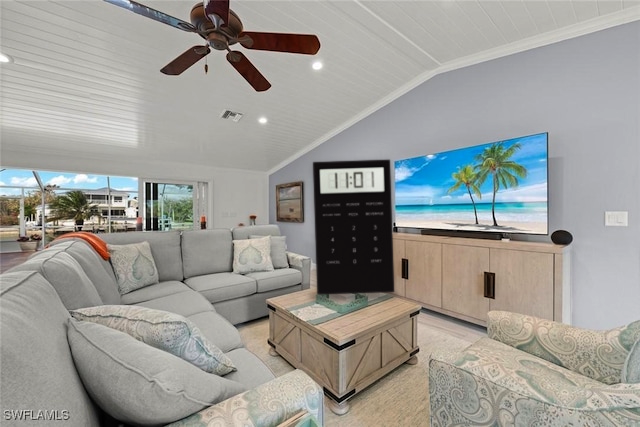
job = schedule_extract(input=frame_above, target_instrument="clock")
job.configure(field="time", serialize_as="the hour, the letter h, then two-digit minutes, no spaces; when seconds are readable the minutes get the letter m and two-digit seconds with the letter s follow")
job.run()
11h01
